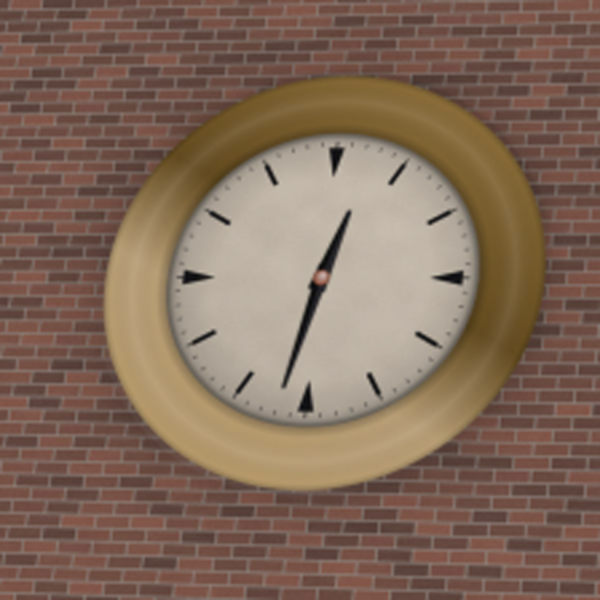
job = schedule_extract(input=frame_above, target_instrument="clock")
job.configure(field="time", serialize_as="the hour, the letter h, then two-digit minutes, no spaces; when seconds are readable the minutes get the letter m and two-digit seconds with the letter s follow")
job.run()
12h32
